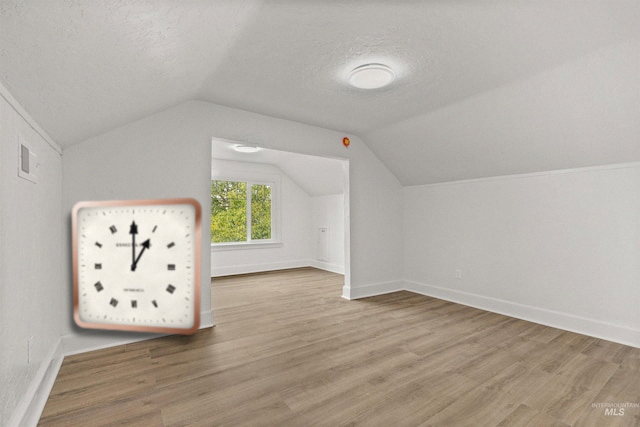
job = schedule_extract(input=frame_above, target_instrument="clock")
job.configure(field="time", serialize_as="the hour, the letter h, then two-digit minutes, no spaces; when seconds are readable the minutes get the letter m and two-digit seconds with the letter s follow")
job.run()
1h00
